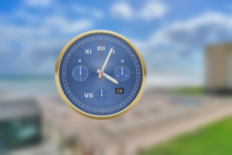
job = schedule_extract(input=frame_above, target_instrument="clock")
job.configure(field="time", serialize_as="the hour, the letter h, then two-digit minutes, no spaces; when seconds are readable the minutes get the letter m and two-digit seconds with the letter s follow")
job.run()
4h04
